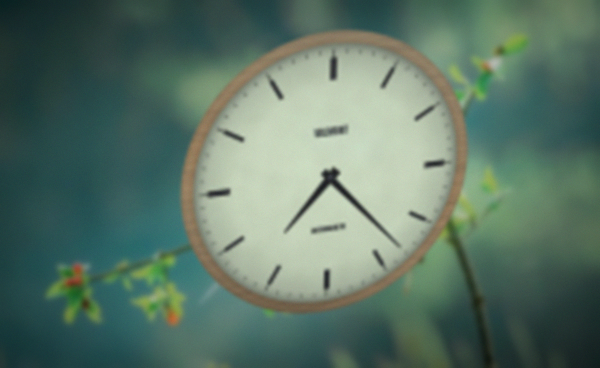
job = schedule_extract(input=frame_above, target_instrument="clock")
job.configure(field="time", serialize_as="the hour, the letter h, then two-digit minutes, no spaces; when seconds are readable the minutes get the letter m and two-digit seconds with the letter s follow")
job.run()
7h23
